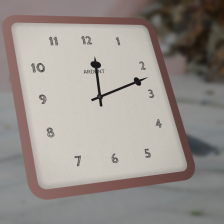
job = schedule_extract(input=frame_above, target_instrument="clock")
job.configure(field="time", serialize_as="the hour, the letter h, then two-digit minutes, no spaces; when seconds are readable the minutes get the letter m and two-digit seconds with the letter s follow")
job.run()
12h12
